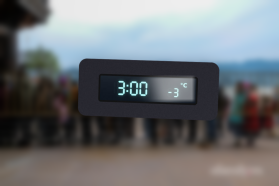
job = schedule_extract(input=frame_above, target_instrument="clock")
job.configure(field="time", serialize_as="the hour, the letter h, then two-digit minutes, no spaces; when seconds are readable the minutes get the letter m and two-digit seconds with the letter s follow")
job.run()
3h00
